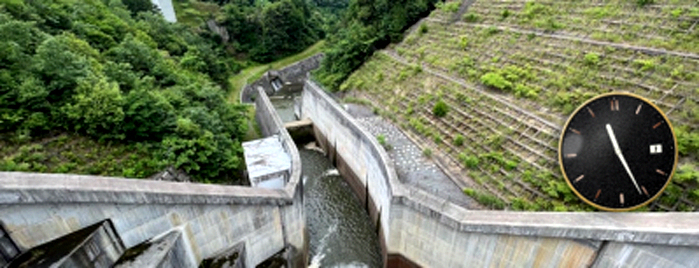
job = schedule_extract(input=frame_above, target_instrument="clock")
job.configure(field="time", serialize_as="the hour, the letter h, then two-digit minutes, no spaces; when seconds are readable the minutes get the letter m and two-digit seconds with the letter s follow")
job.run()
11h26
